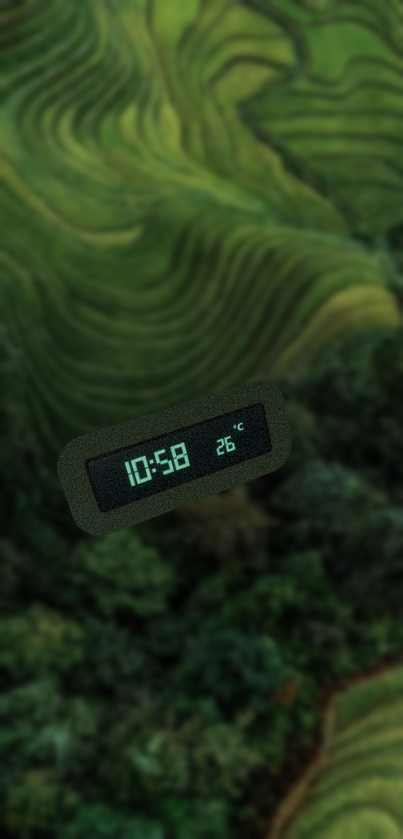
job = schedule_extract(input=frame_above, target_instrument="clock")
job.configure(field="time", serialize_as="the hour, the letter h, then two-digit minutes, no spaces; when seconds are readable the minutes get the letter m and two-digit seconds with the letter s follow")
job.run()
10h58
